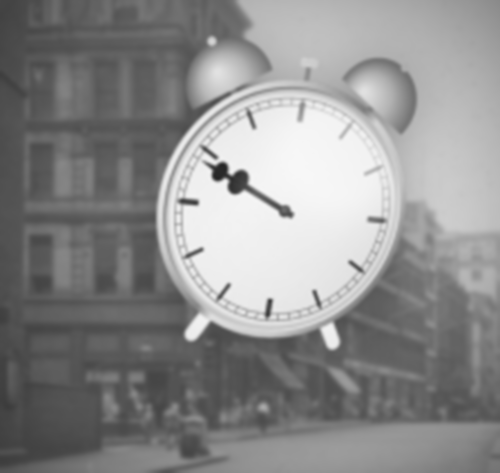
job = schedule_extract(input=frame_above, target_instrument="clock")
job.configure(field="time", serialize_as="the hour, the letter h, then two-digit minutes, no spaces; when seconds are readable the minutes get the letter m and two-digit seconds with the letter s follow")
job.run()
9h49
